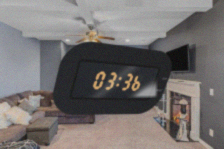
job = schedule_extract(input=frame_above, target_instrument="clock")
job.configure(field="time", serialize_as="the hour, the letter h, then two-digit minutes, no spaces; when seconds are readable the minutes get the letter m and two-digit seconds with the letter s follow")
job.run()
3h36
